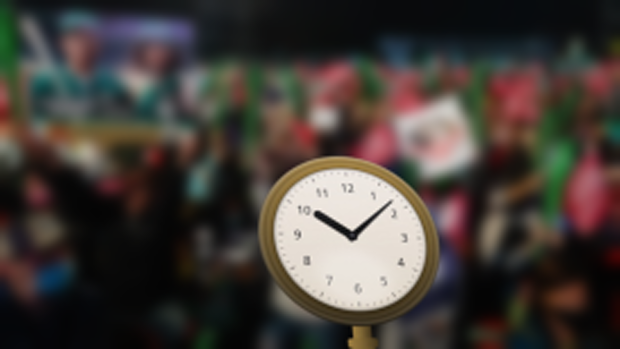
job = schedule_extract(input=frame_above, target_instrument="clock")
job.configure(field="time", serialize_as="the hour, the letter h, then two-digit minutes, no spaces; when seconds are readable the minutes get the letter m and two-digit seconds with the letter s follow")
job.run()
10h08
